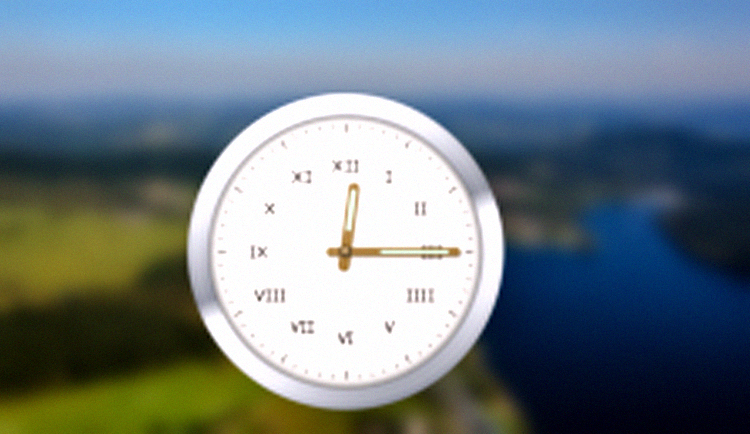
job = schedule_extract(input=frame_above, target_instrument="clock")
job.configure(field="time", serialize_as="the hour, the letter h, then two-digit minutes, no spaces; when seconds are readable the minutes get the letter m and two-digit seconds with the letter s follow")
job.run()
12h15
